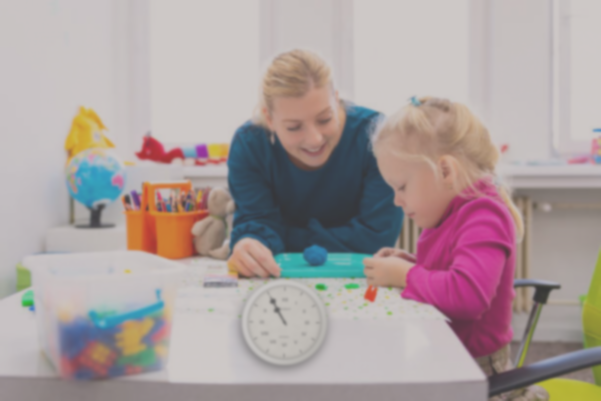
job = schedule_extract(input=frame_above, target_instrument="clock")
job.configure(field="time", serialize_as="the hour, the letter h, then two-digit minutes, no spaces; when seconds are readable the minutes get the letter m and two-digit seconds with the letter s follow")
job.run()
10h55
